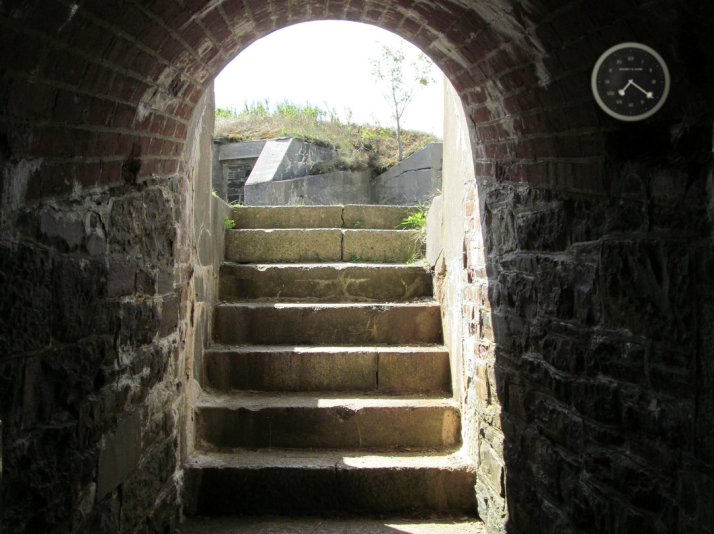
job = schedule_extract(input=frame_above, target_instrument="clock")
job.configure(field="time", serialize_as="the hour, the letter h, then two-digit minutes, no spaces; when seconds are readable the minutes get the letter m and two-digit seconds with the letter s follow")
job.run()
7h21
